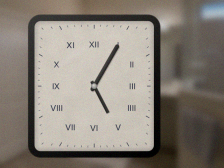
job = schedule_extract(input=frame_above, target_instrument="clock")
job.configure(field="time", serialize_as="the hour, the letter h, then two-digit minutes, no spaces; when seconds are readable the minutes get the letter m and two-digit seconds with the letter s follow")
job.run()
5h05
